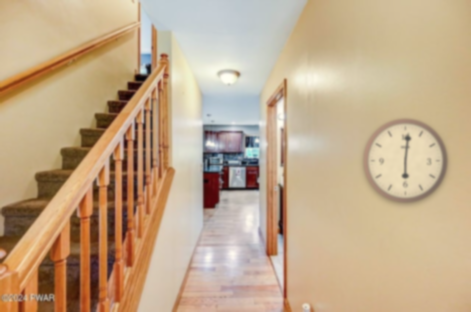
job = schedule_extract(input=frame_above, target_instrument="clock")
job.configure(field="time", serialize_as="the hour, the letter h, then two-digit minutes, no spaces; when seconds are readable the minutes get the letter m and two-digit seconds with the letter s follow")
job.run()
6h01
